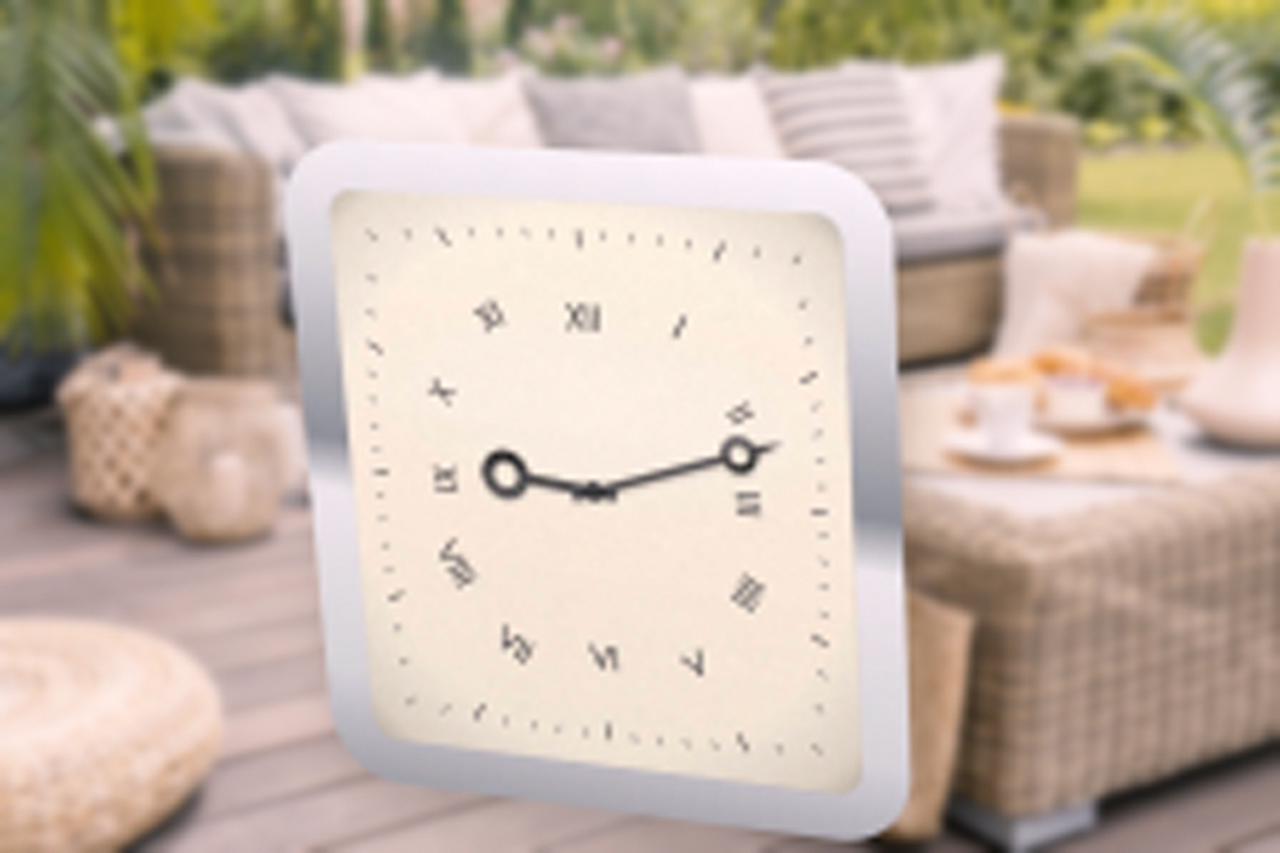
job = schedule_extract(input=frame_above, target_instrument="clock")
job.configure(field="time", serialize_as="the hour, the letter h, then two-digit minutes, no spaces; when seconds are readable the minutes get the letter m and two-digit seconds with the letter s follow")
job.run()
9h12
